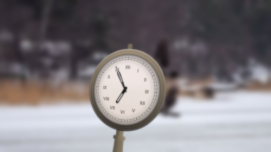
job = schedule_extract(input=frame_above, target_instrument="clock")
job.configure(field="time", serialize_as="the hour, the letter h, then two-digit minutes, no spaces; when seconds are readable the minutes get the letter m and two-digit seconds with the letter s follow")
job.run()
6h55
